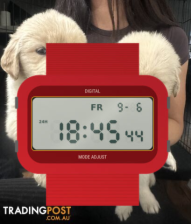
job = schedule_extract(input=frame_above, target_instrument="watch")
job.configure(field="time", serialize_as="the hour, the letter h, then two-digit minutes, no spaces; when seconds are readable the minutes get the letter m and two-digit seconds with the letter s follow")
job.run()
18h45m44s
